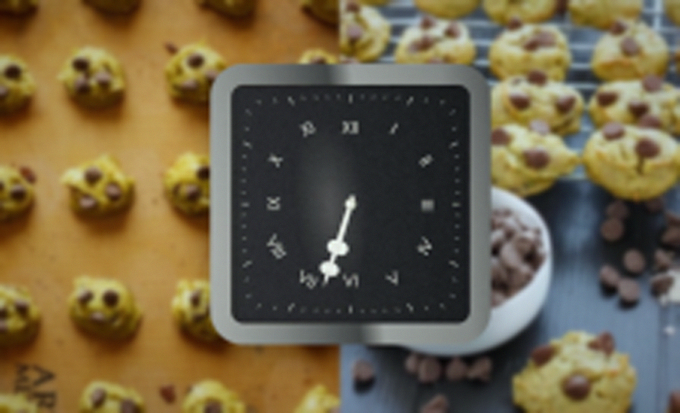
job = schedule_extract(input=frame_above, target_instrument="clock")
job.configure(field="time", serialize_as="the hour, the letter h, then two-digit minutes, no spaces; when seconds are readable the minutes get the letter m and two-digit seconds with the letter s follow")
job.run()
6h33
